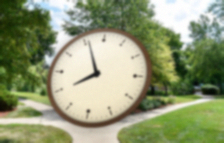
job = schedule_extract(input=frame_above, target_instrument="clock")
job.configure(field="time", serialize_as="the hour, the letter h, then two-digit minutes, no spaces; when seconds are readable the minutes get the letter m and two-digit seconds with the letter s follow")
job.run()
7h56
